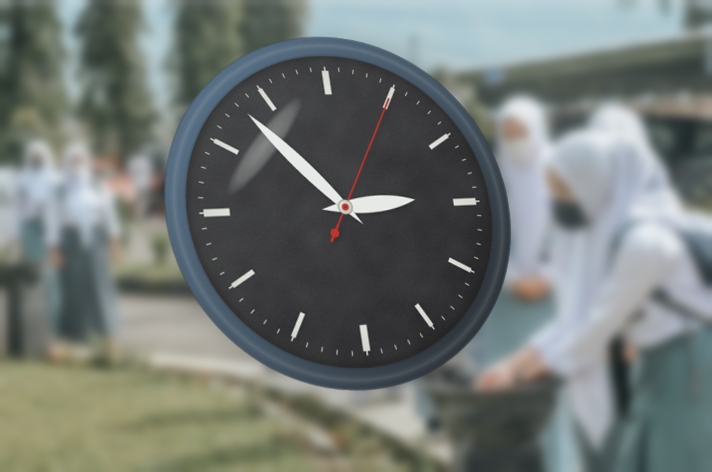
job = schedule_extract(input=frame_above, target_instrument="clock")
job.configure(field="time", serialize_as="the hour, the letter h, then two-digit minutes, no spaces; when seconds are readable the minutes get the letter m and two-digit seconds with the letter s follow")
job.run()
2h53m05s
